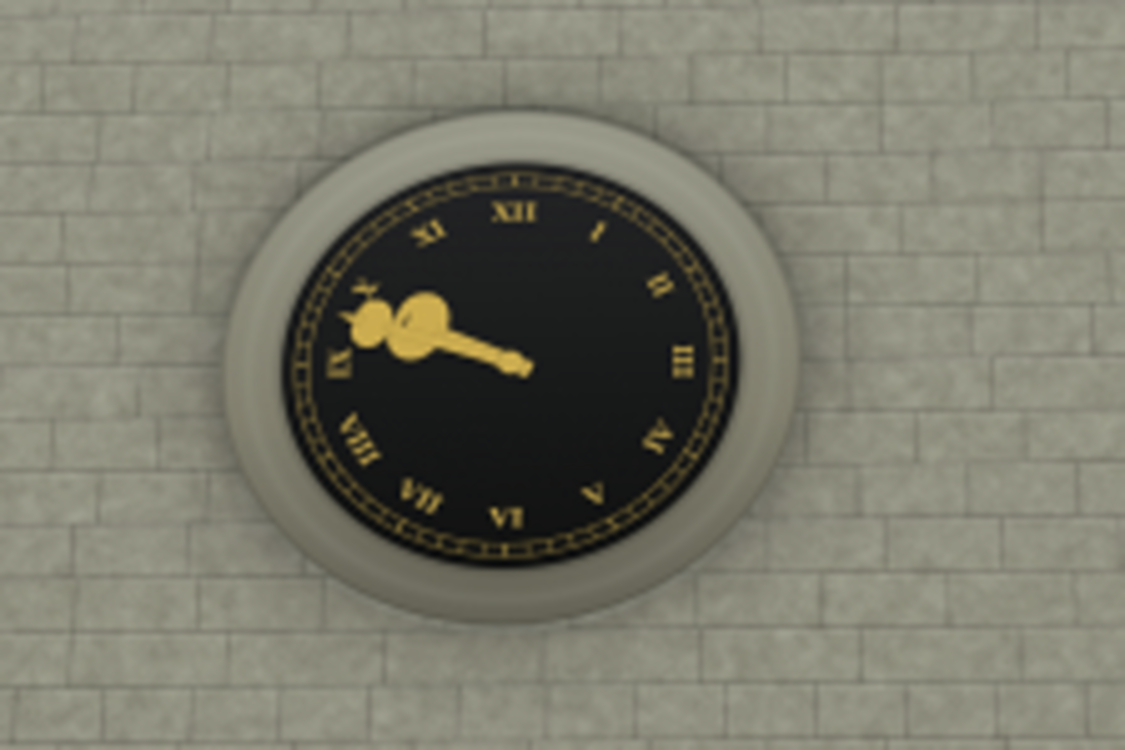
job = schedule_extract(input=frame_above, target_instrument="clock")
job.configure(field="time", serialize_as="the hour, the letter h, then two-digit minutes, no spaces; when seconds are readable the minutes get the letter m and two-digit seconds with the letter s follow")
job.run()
9h48
